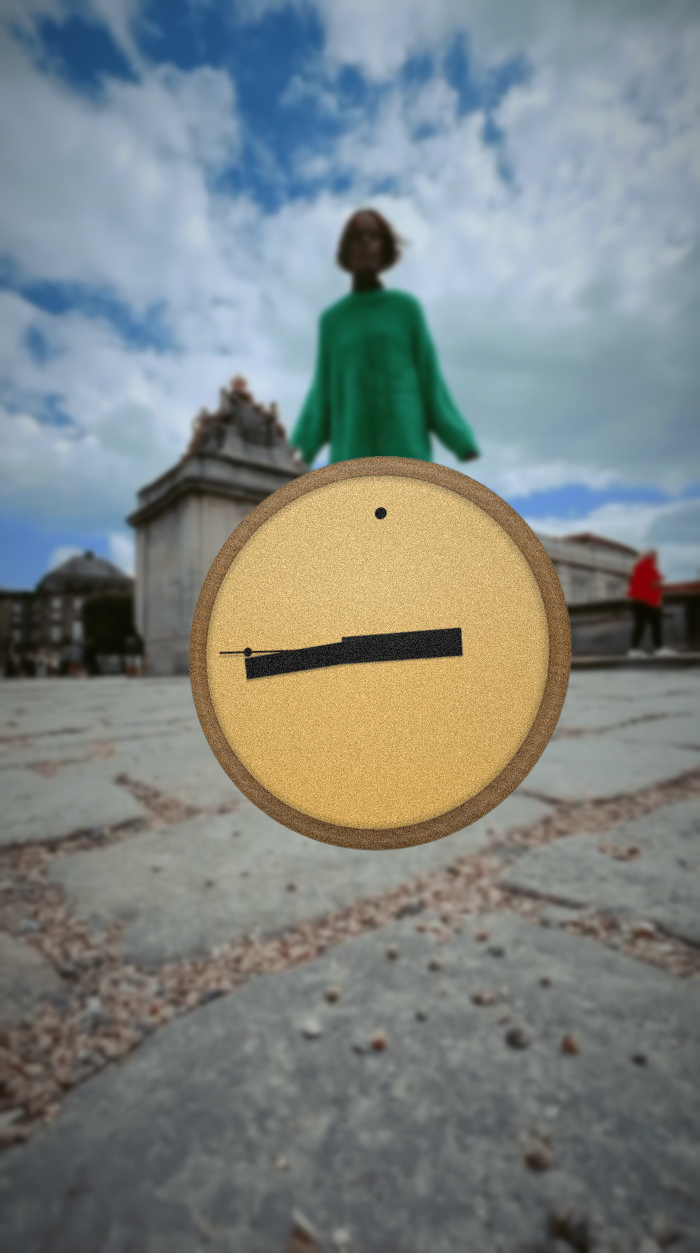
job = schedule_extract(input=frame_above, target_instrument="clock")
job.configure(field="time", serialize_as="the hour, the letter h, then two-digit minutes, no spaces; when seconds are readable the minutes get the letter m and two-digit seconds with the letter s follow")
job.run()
2h42m44s
